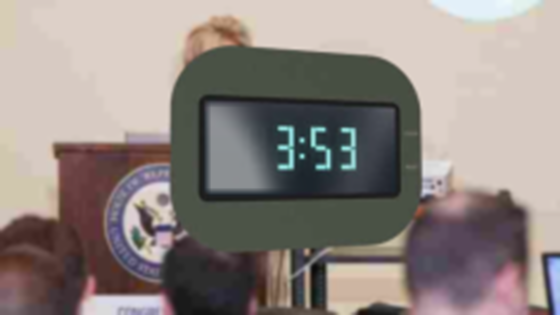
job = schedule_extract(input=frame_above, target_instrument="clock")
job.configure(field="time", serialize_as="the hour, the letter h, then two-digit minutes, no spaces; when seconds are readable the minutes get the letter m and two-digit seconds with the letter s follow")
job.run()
3h53
